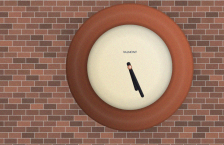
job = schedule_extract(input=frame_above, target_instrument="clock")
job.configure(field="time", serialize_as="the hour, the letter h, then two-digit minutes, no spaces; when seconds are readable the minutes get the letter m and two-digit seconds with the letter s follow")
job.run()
5h26
